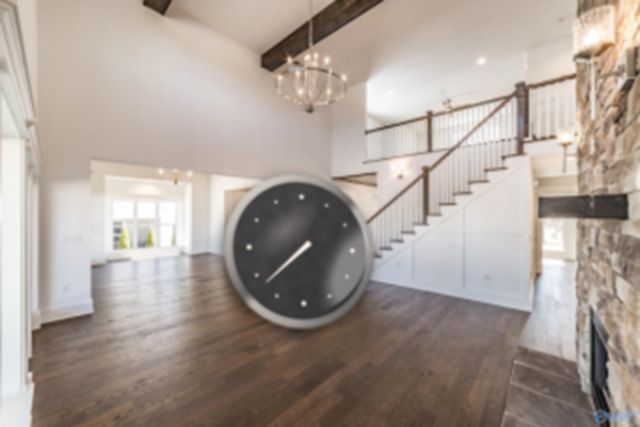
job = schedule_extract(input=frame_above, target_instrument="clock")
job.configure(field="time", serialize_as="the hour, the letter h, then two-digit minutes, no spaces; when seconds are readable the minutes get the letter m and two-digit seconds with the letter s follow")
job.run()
7h38
